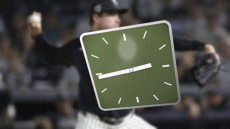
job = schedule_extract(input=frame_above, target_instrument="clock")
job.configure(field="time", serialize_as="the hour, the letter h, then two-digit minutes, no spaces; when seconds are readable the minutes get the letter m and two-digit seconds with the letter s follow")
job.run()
2h44
